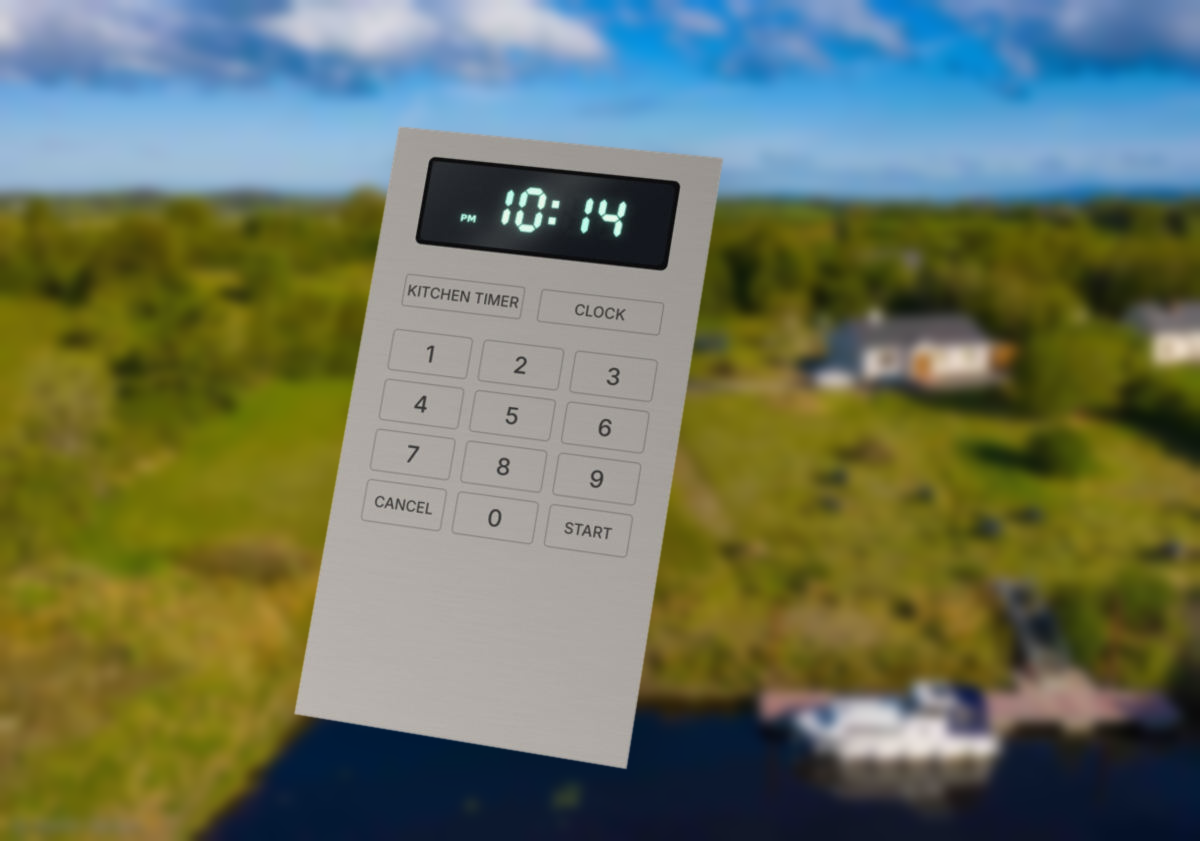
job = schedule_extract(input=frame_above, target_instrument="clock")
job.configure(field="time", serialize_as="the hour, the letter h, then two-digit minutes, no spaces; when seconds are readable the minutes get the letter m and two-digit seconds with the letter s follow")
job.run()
10h14
